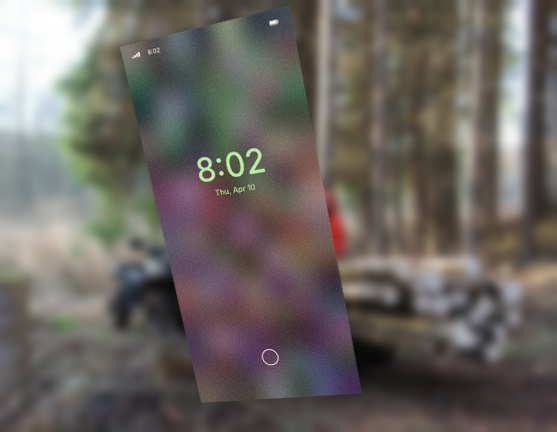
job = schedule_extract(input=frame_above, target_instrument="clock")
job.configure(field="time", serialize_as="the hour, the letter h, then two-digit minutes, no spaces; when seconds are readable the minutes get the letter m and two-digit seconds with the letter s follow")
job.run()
8h02
